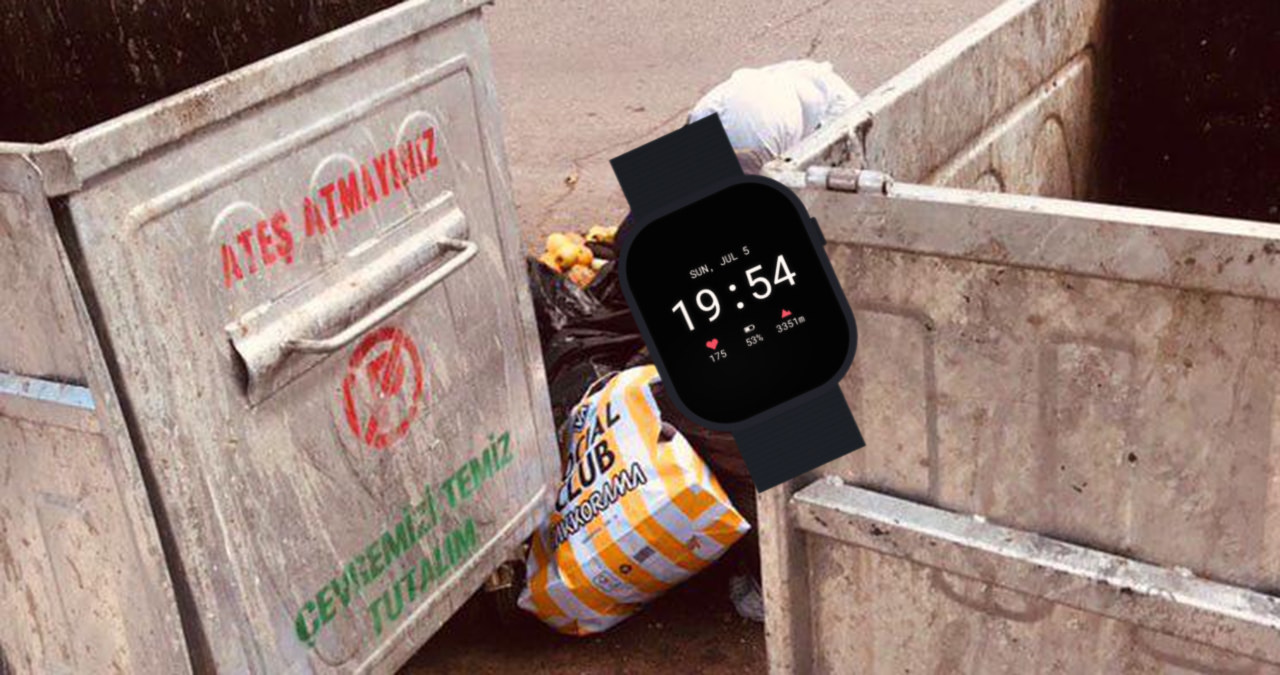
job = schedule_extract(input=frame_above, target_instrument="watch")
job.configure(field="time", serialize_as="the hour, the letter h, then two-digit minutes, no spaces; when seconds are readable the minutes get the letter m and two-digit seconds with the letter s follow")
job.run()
19h54
